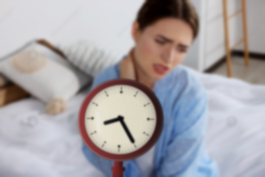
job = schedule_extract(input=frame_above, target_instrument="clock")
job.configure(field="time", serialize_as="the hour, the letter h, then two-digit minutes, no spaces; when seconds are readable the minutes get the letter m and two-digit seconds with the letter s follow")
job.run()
8h25
